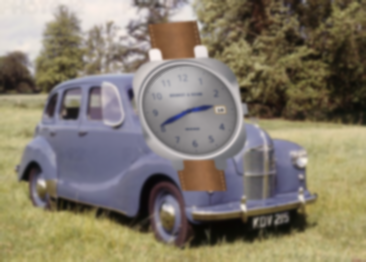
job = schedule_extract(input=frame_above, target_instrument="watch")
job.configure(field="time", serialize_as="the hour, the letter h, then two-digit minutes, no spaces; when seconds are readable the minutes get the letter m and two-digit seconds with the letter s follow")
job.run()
2h41
